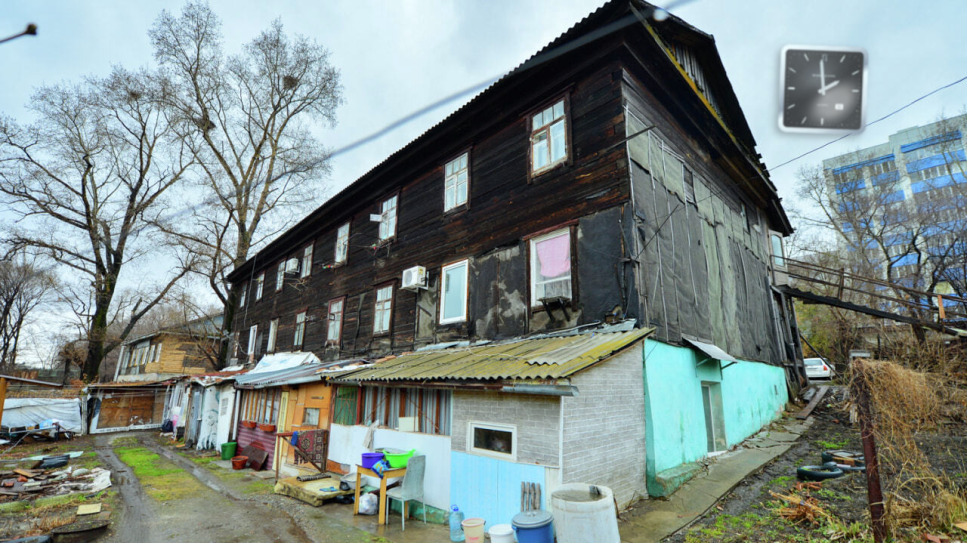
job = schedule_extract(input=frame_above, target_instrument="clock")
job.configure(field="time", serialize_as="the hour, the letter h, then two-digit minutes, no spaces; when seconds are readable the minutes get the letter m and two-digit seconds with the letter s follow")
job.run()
1h59
